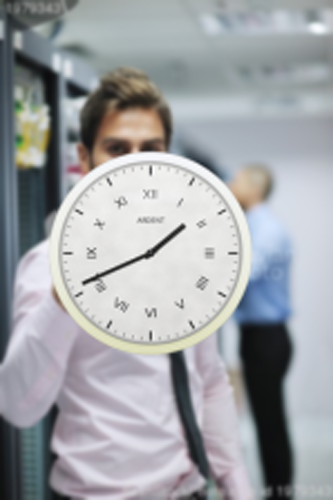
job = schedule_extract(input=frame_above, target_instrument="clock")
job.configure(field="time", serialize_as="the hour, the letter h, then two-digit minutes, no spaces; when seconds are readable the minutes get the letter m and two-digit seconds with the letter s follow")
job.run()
1h41
